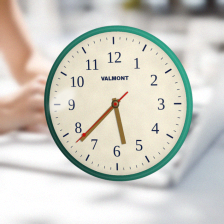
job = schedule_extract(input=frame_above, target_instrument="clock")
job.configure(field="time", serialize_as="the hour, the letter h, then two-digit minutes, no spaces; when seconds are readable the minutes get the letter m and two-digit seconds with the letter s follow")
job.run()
5h37m38s
